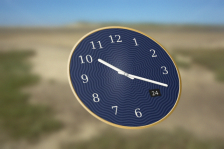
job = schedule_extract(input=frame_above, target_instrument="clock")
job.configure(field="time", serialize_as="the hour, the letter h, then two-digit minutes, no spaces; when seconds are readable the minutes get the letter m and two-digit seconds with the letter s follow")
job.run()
10h19
